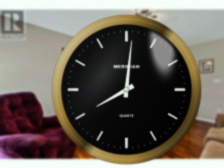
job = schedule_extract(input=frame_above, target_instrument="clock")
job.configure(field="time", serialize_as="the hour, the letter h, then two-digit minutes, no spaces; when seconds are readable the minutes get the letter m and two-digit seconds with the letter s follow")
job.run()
8h01
